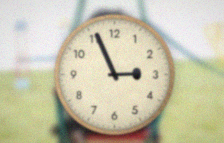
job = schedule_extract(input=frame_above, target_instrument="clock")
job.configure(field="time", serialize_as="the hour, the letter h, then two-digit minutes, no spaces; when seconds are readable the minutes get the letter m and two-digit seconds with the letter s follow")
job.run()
2h56
